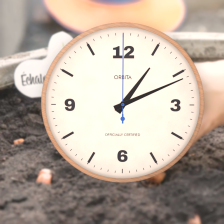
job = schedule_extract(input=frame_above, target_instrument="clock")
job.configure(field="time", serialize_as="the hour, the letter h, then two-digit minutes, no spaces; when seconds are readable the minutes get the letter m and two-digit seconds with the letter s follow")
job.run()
1h11m00s
